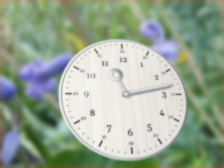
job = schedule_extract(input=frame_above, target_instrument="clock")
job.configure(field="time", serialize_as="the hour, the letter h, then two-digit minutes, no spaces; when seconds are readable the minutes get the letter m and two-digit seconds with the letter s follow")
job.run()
11h13
